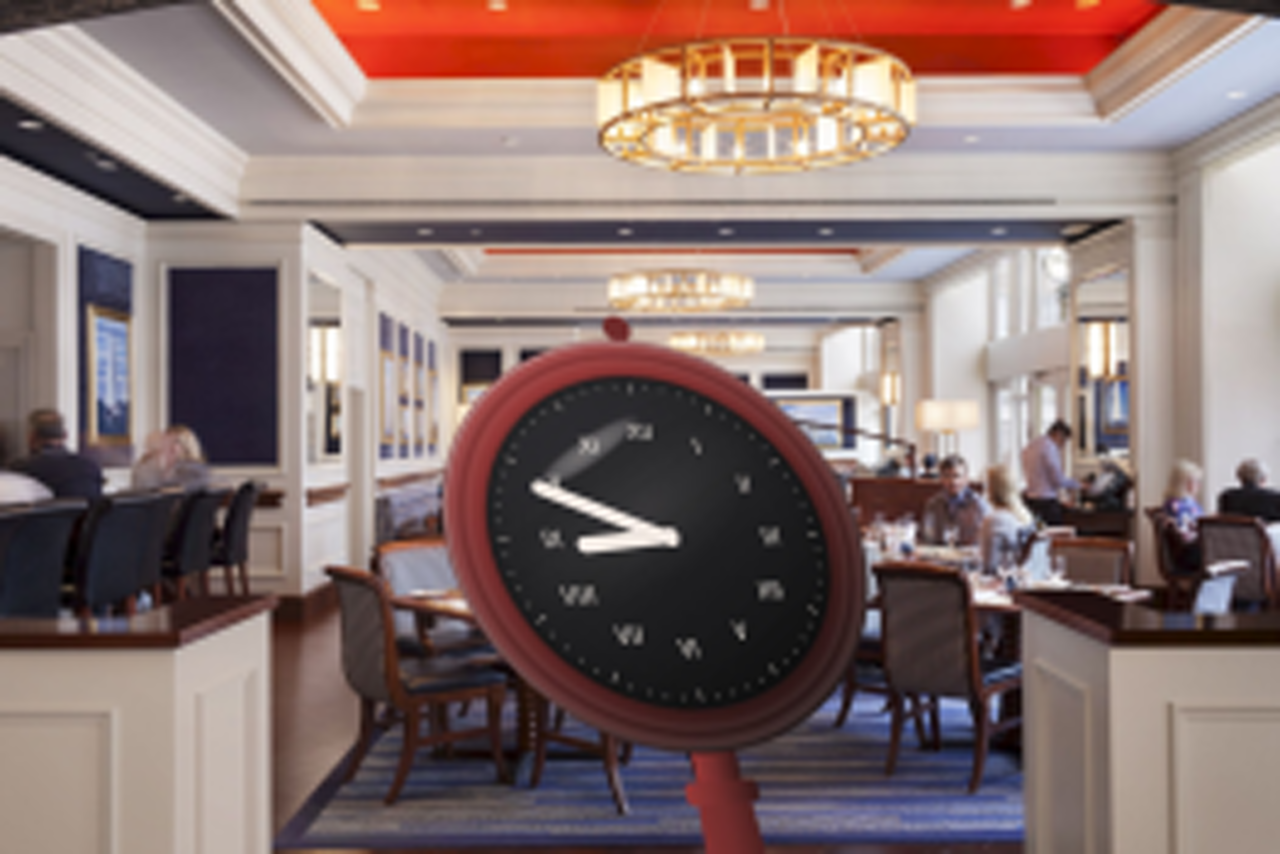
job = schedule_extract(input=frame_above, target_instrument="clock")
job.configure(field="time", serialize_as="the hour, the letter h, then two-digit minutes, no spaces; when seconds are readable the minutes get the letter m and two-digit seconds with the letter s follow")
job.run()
8h49
